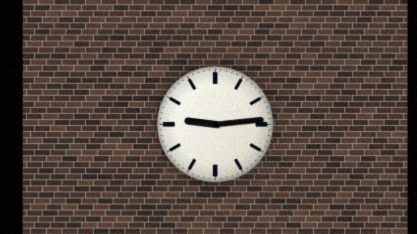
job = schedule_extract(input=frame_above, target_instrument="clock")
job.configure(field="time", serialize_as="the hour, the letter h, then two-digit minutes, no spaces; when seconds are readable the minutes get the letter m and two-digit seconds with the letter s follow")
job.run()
9h14
